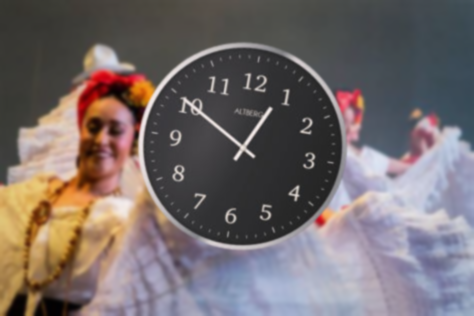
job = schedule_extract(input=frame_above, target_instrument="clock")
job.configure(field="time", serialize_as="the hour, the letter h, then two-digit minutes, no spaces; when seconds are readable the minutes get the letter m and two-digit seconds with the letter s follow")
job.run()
12h50
